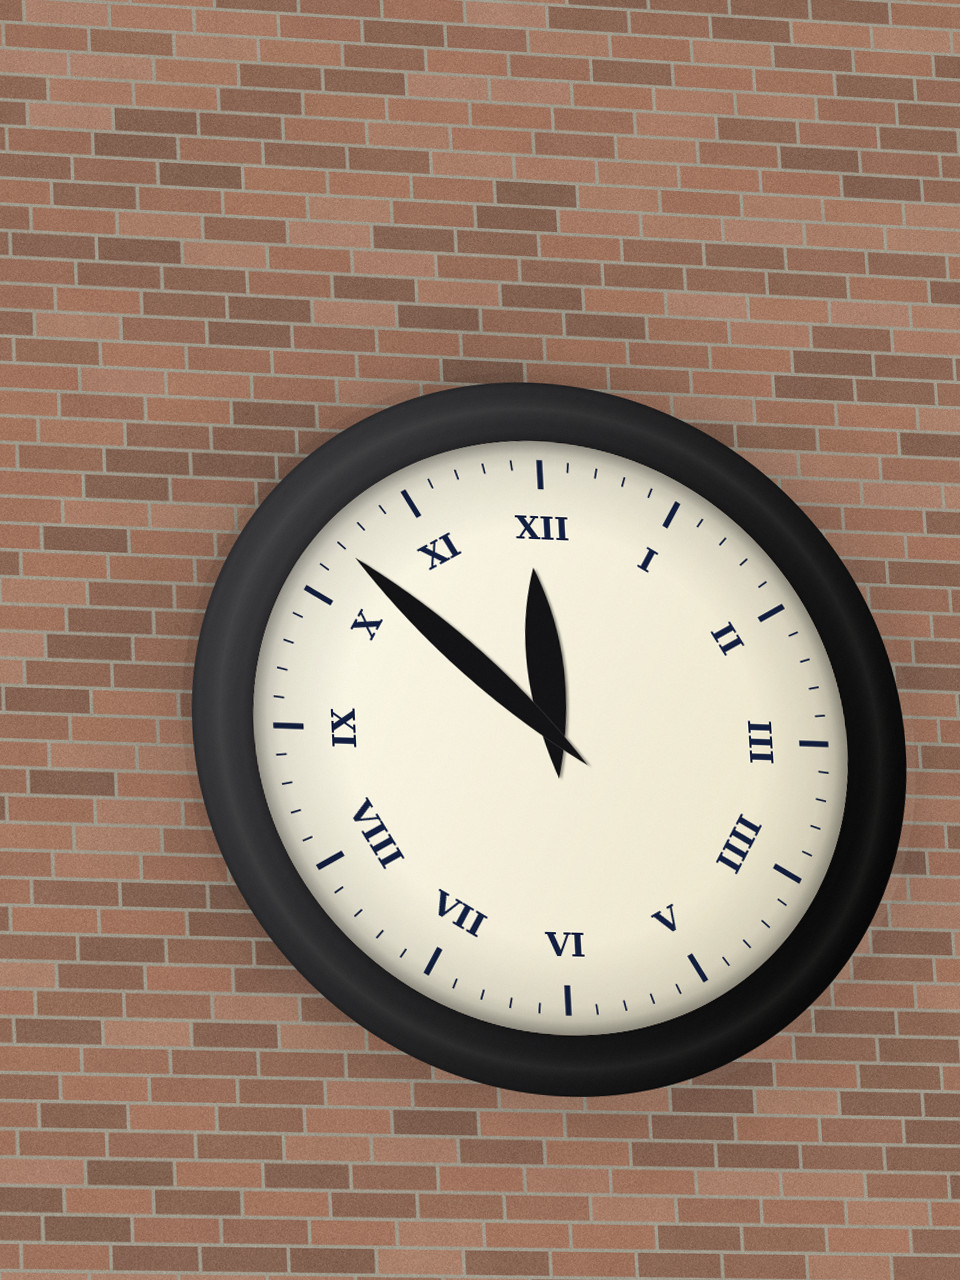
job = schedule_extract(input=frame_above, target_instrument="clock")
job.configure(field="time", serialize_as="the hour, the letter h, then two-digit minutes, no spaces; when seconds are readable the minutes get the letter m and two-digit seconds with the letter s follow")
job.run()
11h52
